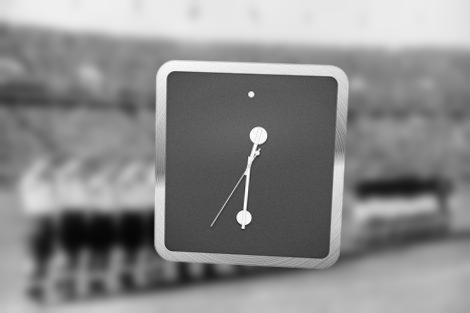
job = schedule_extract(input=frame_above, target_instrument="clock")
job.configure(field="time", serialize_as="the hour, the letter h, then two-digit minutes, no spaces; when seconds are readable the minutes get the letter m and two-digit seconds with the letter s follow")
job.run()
12h30m35s
